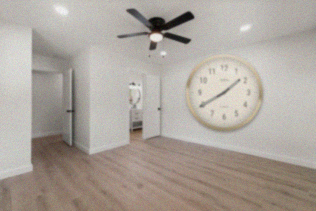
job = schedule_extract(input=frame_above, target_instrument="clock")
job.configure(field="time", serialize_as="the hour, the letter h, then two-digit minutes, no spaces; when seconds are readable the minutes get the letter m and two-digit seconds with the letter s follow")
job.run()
1h40
